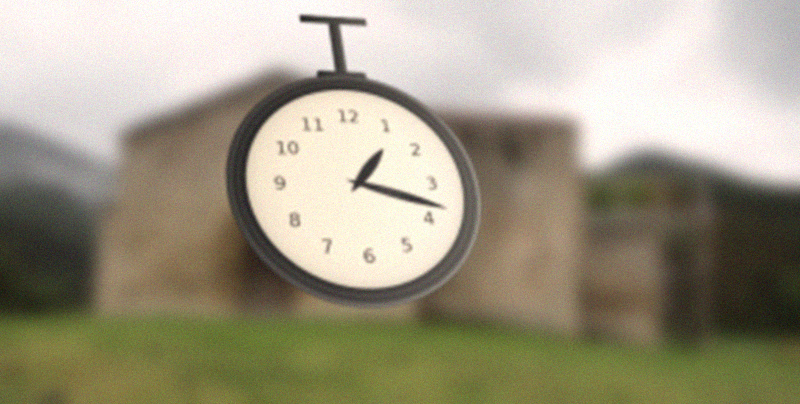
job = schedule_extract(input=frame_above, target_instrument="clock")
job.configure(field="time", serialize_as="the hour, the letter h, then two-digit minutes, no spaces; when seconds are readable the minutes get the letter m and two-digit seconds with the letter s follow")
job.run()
1h18
